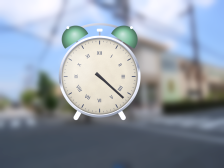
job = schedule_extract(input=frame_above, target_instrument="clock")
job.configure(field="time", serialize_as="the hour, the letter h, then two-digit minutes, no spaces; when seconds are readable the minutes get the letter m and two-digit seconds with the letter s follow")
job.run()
4h22
